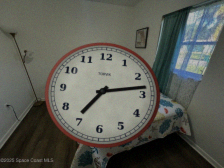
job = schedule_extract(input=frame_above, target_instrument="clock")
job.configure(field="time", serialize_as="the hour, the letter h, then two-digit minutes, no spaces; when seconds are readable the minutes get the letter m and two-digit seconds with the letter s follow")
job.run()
7h13
